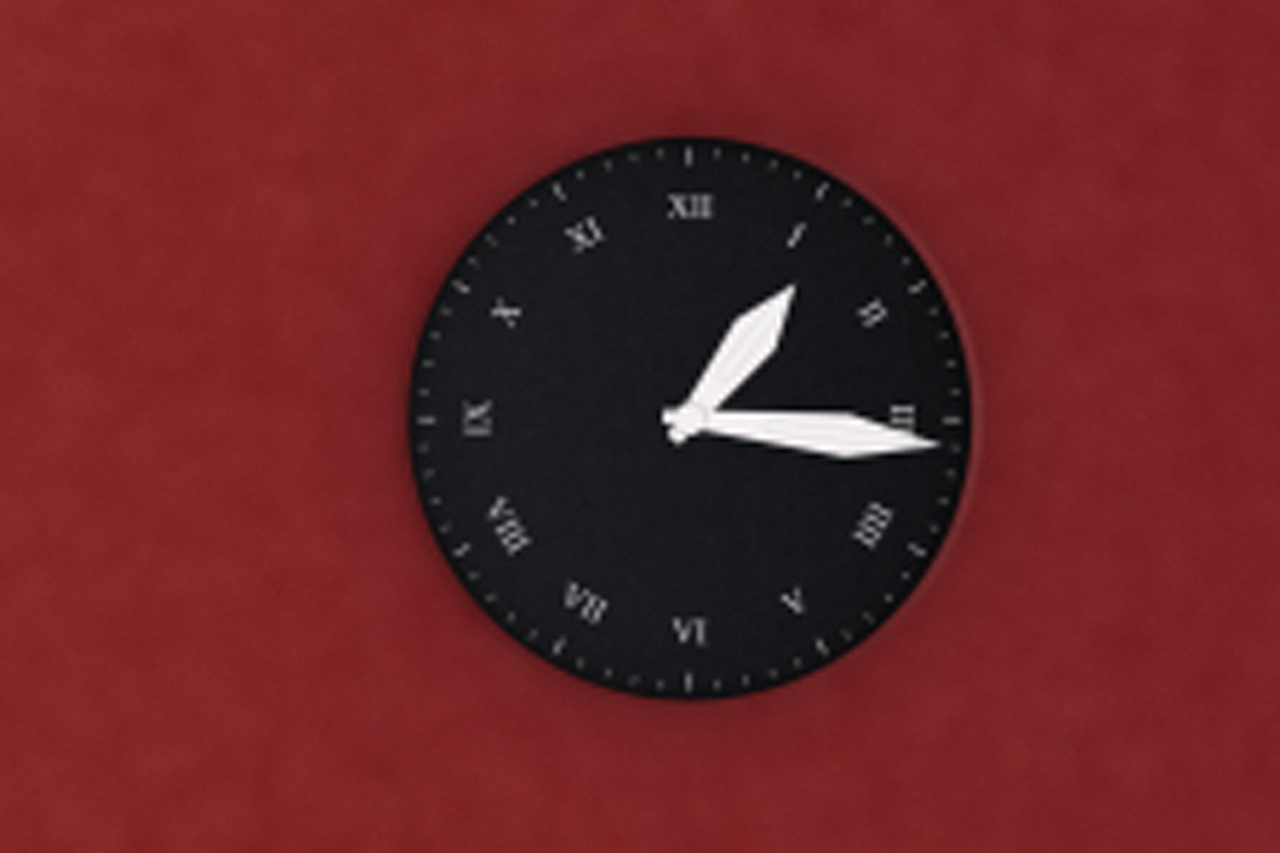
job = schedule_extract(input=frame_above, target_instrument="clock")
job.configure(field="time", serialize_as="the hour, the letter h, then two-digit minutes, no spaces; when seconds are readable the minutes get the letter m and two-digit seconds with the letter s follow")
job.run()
1h16
